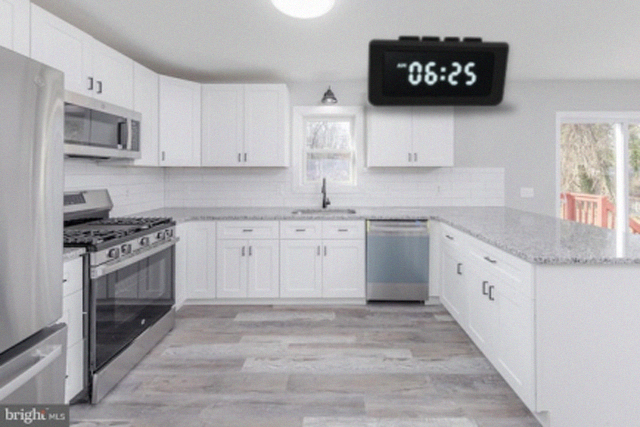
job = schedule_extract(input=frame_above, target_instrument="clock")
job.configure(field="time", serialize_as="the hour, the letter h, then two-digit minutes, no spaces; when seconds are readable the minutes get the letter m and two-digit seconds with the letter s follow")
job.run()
6h25
